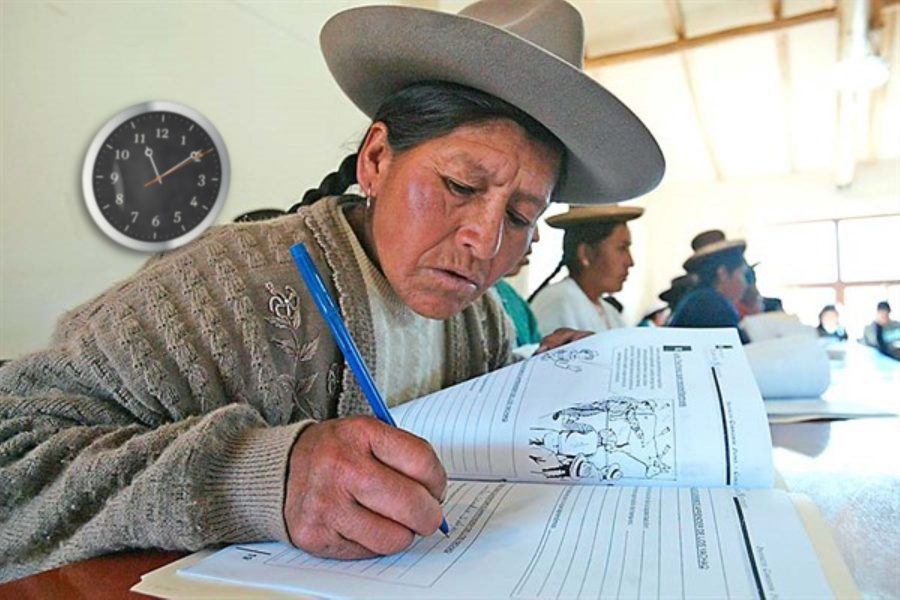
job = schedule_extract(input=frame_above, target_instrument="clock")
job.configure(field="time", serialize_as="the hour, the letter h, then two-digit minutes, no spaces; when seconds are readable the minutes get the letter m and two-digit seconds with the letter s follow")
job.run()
11h09m10s
